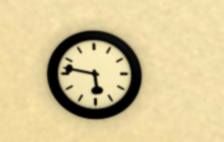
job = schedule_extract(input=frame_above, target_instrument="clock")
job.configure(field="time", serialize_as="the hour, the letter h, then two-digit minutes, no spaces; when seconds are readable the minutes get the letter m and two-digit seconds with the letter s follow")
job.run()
5h47
